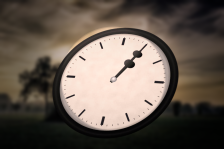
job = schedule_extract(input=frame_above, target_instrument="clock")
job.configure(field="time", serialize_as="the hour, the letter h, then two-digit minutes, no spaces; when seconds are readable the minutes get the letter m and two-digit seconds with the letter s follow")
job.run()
1h05
